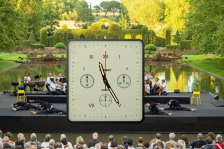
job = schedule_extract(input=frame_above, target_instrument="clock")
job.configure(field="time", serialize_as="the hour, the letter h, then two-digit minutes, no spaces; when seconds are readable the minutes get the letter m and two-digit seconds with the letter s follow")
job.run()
11h25
